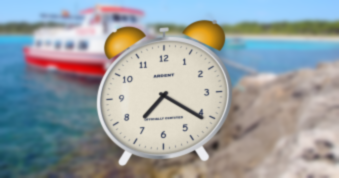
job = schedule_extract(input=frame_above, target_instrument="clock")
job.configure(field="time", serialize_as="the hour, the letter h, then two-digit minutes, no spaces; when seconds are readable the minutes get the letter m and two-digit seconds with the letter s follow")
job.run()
7h21
